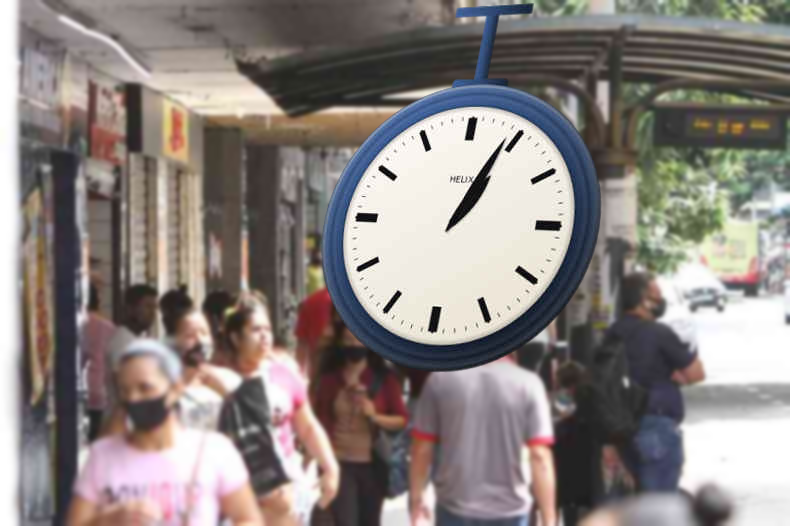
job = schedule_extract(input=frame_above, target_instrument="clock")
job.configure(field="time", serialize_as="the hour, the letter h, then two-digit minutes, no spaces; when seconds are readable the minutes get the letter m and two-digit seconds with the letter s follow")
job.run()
1h04
